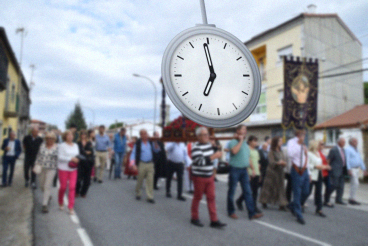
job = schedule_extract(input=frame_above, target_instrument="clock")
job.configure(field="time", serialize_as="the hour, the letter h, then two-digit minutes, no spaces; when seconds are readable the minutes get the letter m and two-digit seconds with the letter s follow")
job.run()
6h59
